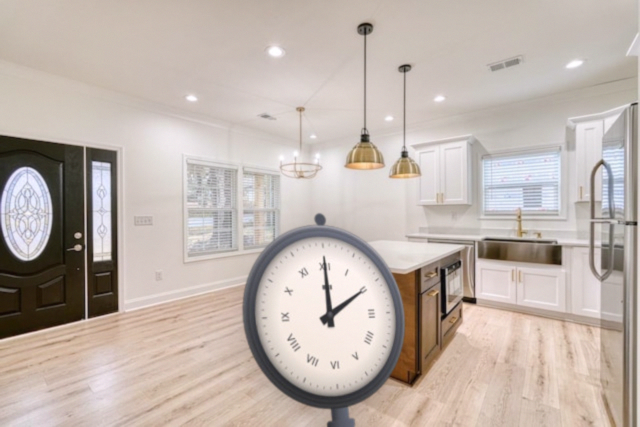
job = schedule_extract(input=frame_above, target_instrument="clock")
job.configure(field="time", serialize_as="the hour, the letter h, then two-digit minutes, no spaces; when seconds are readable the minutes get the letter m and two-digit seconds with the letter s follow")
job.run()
2h00
